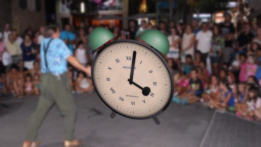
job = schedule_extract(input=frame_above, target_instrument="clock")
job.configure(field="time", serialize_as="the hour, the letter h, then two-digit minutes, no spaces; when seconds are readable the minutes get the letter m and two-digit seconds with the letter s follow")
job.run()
4h02
